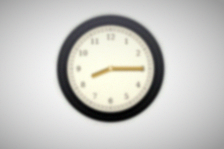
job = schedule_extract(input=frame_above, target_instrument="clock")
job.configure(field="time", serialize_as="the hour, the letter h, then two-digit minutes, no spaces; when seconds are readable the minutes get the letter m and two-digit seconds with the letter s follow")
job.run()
8h15
